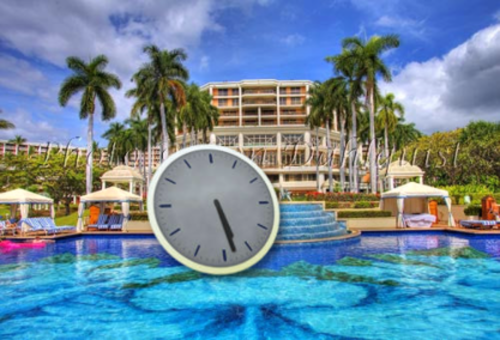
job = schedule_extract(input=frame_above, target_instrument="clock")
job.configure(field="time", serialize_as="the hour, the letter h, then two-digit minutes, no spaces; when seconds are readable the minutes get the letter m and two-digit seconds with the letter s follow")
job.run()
5h28
